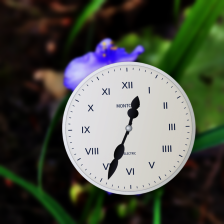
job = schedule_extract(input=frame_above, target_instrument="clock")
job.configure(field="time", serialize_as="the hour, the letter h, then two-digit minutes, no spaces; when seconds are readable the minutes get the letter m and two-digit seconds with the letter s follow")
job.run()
12h34
